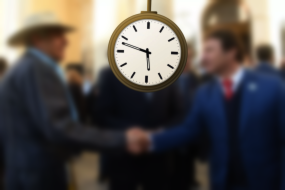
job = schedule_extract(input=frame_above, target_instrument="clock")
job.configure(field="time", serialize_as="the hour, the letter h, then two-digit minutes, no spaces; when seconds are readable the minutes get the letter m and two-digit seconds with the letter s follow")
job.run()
5h48
